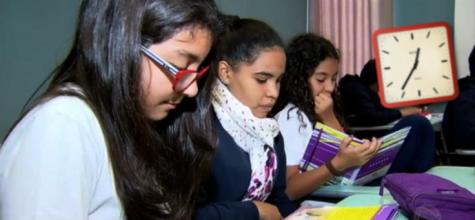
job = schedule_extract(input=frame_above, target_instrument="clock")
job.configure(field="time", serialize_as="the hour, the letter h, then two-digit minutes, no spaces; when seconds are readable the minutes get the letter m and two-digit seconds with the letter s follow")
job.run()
12h36
